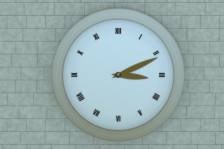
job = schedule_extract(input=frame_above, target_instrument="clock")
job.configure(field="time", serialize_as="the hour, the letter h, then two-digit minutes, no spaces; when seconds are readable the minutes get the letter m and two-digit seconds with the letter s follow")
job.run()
3h11
